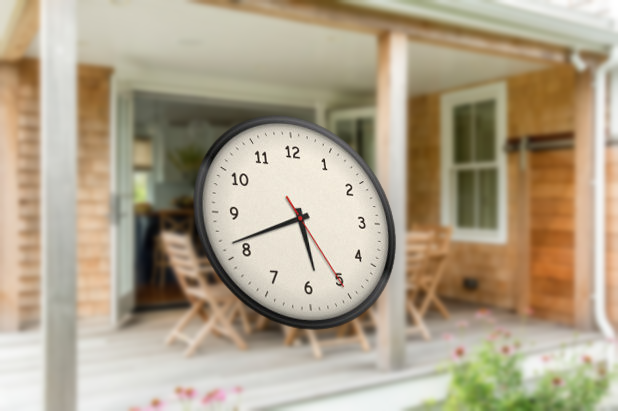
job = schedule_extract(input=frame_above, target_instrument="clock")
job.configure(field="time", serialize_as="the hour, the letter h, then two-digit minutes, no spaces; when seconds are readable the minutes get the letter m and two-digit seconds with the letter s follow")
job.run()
5h41m25s
